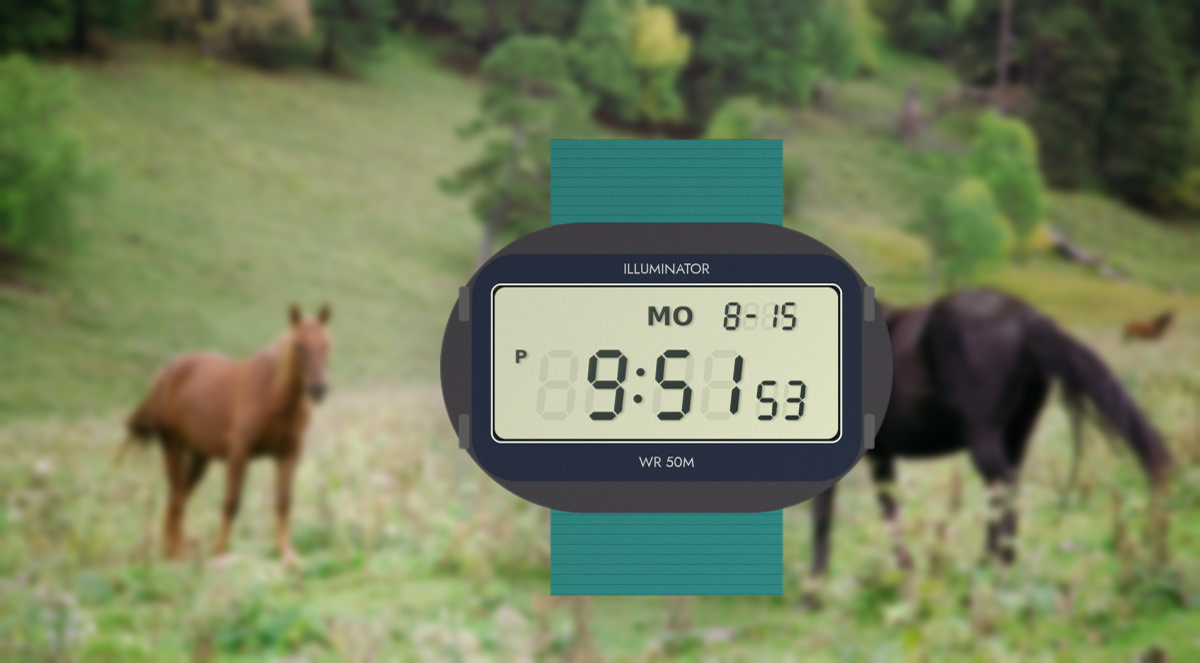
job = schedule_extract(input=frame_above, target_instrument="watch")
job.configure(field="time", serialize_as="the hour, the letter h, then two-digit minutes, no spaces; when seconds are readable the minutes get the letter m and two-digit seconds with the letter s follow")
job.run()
9h51m53s
